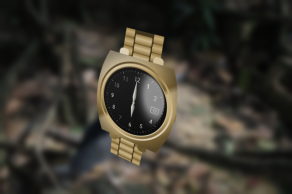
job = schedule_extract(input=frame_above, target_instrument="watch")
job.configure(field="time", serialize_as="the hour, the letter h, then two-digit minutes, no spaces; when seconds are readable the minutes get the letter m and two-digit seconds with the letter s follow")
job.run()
6h00
